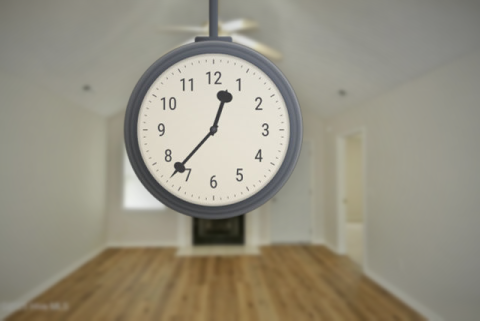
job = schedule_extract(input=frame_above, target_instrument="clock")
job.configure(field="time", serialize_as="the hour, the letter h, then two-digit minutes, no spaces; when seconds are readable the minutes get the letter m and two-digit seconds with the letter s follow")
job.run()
12h37
